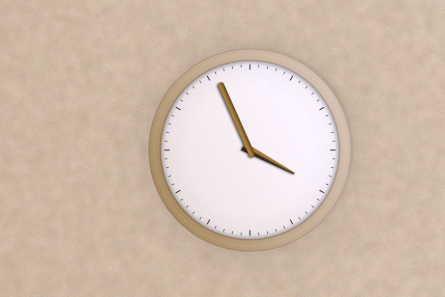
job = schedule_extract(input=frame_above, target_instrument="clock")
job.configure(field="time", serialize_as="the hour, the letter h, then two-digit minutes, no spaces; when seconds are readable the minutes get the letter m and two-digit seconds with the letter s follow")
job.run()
3h56
